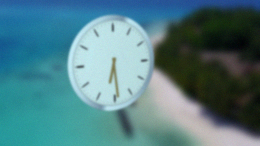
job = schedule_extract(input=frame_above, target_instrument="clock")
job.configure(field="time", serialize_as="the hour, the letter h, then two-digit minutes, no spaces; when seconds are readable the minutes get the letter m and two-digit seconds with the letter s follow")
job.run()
6h29
